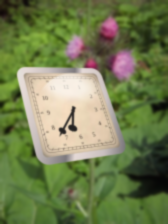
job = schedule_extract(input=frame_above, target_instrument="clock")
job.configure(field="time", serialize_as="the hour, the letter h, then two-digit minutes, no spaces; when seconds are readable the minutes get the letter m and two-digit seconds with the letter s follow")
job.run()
6h37
